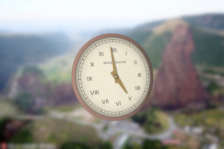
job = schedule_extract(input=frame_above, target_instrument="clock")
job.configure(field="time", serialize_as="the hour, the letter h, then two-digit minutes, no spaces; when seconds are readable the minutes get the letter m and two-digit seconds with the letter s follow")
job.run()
4h59
